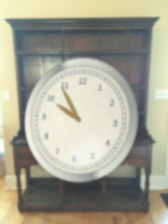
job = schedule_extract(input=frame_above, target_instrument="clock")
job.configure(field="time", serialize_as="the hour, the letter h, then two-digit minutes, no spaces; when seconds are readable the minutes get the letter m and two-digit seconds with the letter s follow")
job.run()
9h54
